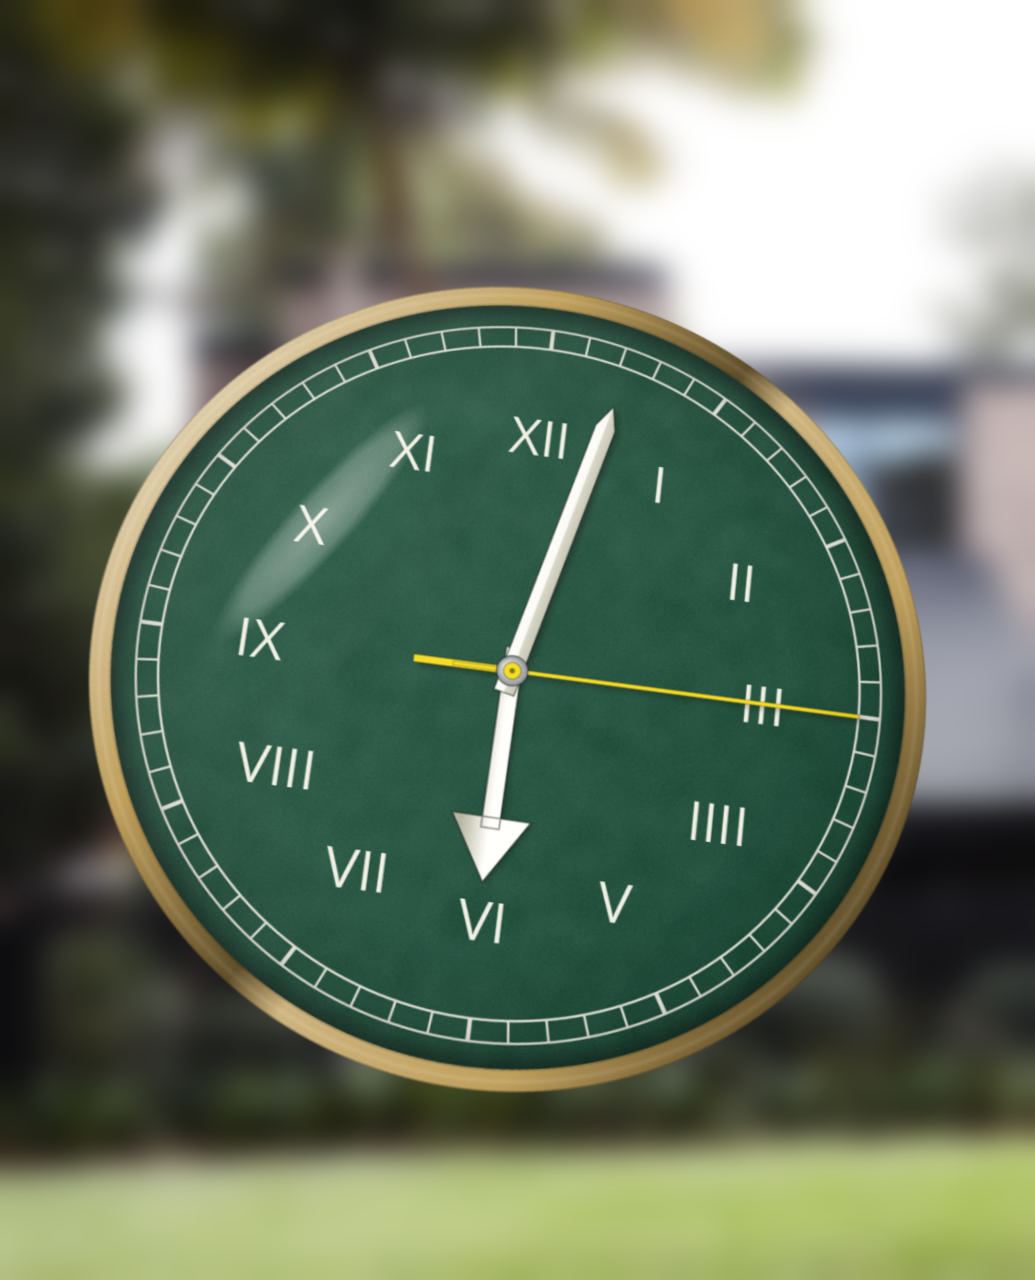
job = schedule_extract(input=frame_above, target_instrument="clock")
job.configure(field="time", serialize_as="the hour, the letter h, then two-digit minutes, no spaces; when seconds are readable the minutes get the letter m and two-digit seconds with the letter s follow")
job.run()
6h02m15s
